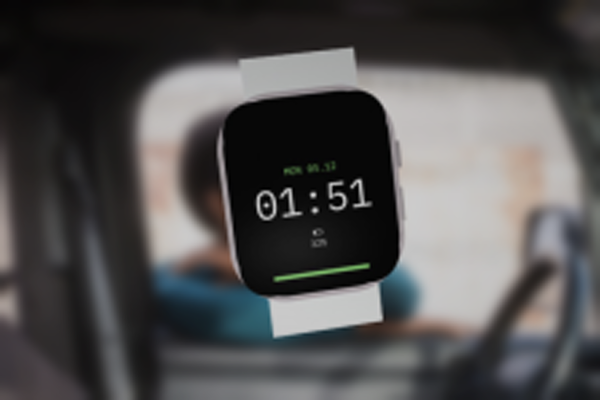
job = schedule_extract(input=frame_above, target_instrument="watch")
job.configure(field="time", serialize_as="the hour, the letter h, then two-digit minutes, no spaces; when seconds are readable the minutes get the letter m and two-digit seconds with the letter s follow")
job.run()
1h51
